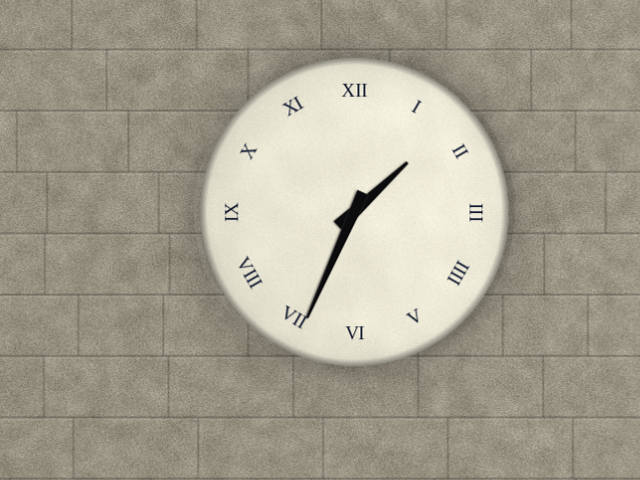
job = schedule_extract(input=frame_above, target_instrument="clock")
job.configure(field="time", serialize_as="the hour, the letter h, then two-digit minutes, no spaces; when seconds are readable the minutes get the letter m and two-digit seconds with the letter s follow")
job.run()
1h34
